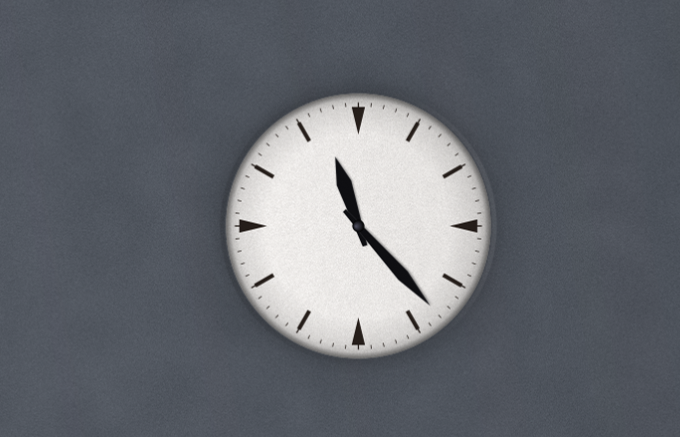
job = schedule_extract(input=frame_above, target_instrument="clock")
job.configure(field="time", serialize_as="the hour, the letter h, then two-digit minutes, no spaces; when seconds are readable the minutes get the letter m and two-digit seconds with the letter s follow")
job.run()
11h23
